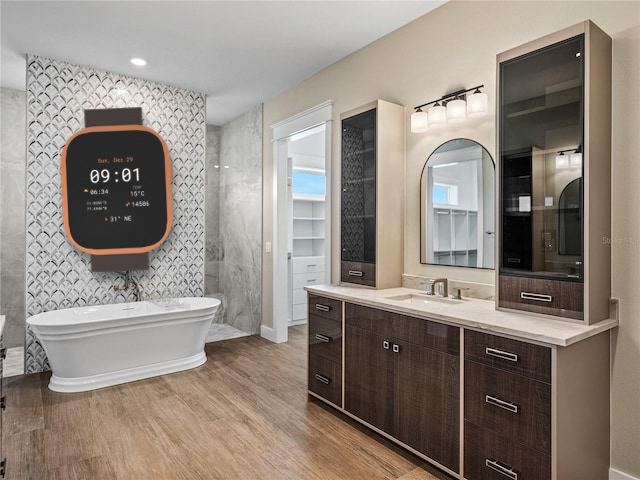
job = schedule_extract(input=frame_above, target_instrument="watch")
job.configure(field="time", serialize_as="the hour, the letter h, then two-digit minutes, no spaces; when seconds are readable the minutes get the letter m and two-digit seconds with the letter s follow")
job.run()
9h01
